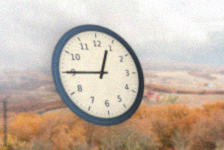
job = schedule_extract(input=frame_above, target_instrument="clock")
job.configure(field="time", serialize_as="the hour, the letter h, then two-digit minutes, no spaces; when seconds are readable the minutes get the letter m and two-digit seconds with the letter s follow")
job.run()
12h45
